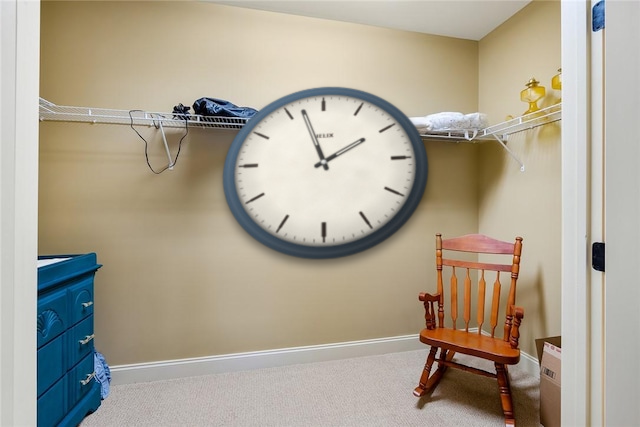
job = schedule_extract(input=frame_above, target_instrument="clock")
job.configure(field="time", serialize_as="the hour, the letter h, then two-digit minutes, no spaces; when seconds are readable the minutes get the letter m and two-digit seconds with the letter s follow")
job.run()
1h57
